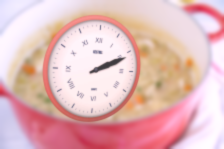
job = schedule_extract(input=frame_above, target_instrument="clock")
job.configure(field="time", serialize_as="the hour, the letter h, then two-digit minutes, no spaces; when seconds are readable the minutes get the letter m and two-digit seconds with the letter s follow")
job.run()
2h11
